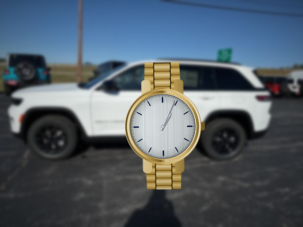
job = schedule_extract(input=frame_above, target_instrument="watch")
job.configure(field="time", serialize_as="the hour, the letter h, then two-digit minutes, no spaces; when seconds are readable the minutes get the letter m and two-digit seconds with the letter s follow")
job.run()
1h04
